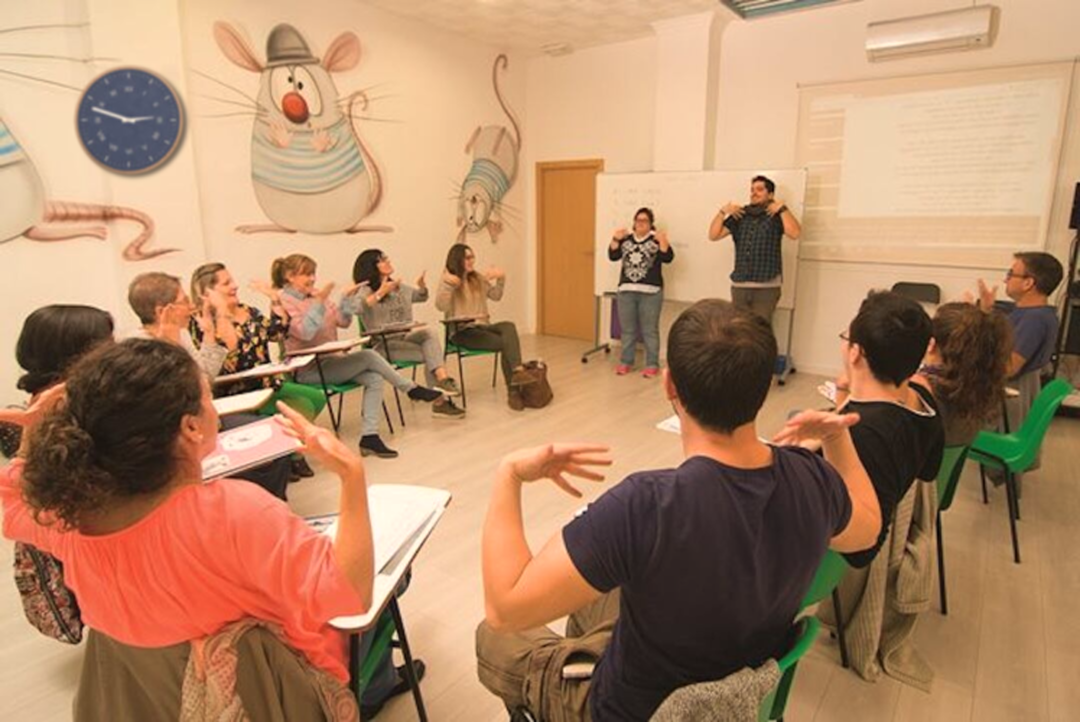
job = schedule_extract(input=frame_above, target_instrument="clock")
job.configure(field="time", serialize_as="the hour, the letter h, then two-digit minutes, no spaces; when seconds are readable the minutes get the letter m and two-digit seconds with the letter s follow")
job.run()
2h48
